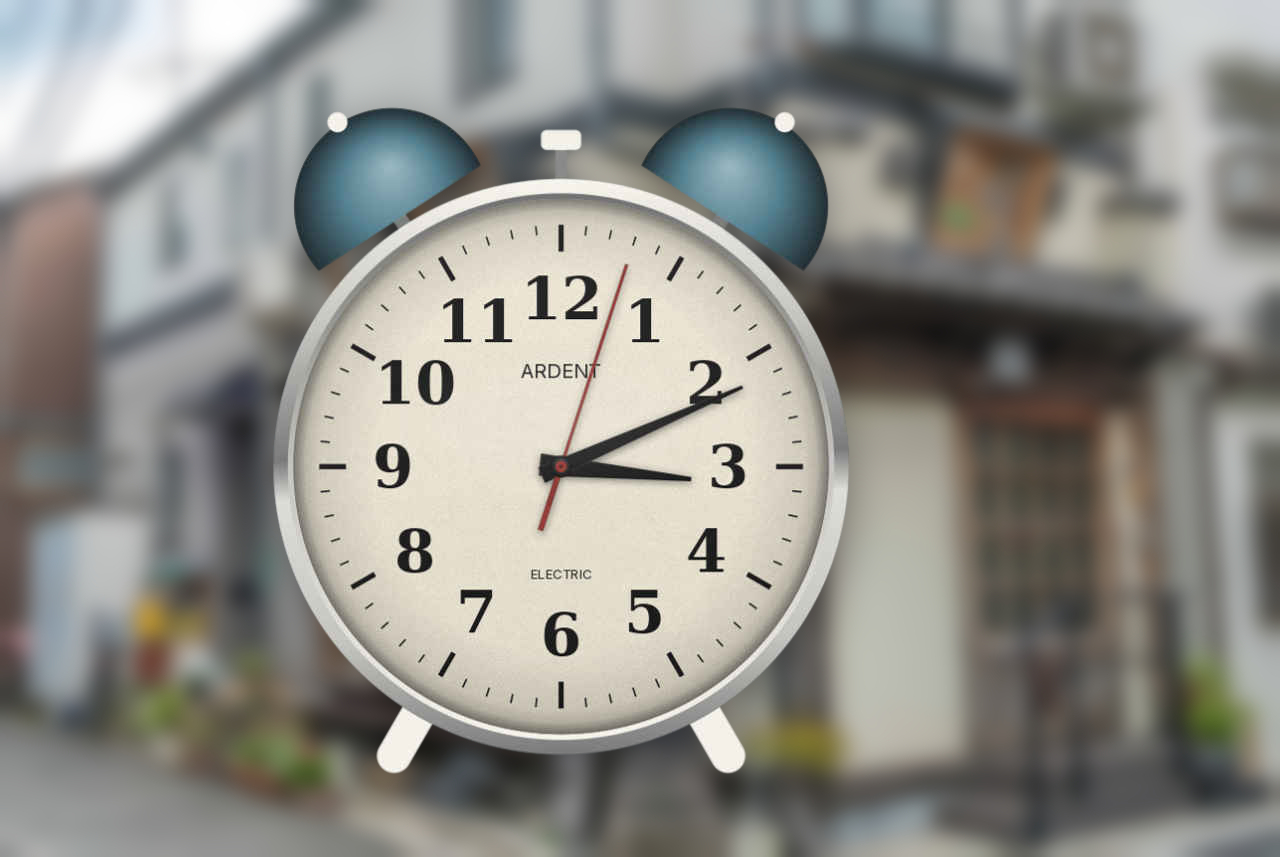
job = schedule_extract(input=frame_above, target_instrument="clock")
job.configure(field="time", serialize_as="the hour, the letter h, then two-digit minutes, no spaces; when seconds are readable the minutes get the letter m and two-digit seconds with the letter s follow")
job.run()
3h11m03s
